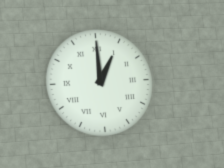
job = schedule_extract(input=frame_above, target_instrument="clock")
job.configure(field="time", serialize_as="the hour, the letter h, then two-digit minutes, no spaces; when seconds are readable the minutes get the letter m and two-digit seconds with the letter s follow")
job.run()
1h00
